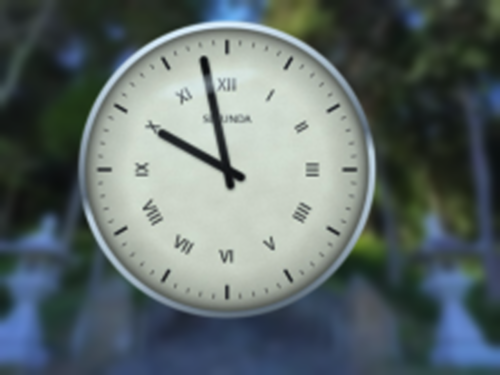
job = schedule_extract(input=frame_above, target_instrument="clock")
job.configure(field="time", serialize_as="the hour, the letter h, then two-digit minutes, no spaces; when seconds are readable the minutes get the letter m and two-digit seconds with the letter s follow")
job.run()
9h58
